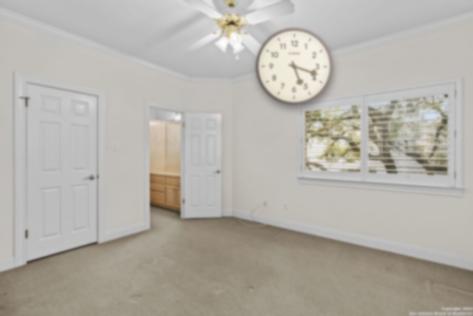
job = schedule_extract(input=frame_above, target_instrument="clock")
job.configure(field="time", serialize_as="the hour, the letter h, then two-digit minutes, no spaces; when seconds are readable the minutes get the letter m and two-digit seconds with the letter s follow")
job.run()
5h18
